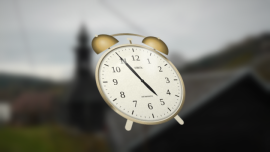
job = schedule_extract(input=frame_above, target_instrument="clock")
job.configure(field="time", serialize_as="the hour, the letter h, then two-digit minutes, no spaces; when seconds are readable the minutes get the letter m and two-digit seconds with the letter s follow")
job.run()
4h55
